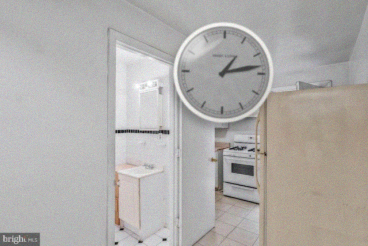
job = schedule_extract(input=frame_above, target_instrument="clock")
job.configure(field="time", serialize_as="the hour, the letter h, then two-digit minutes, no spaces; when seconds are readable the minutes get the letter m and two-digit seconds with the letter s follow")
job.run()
1h13
